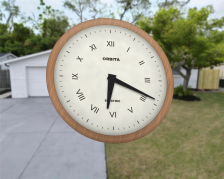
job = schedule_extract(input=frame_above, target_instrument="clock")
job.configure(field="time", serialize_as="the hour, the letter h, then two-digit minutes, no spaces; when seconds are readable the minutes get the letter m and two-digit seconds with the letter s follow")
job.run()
6h19
